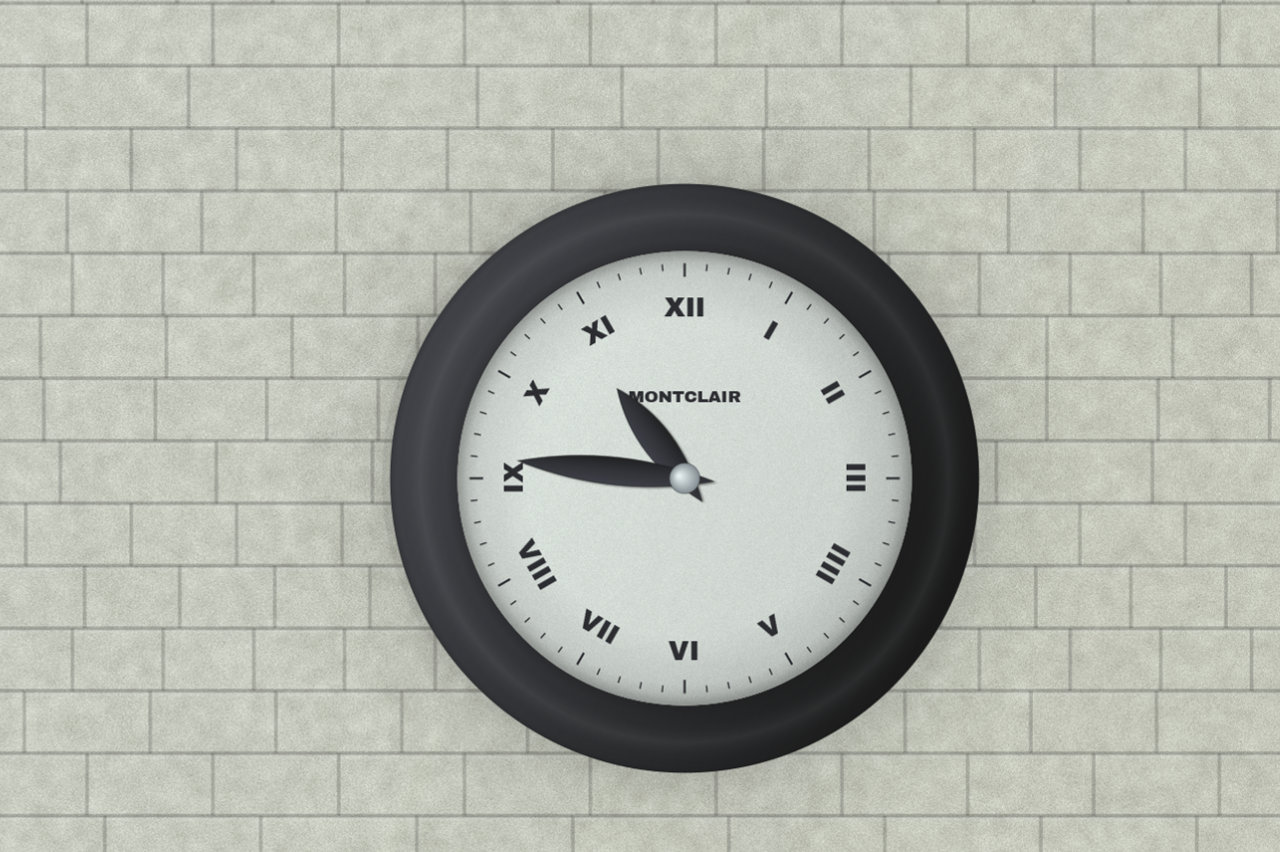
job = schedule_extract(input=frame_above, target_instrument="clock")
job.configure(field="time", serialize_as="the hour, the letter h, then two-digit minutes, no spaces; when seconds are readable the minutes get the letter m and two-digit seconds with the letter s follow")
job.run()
10h46
